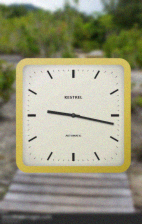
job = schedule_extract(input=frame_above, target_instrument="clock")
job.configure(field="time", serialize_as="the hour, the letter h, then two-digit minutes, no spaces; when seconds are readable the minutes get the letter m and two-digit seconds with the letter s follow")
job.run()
9h17
